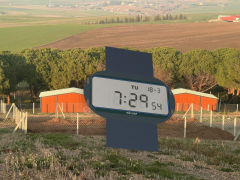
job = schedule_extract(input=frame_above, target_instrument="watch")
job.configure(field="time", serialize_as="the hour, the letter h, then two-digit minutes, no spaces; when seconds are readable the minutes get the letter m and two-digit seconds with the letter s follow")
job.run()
7h29m54s
